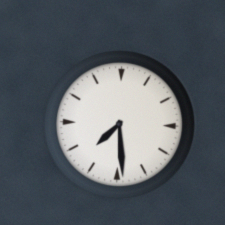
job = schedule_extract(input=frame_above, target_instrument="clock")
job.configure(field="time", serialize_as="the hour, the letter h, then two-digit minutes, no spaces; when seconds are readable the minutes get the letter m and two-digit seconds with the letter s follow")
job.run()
7h29
